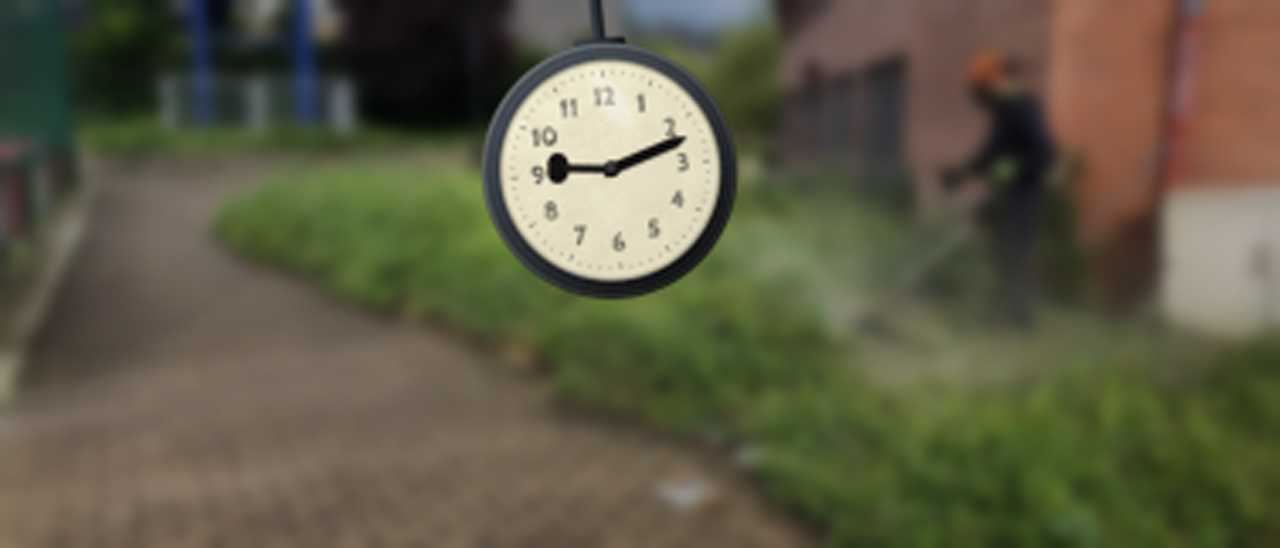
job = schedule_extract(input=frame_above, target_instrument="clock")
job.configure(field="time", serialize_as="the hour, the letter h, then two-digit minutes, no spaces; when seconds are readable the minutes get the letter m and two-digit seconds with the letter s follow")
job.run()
9h12
